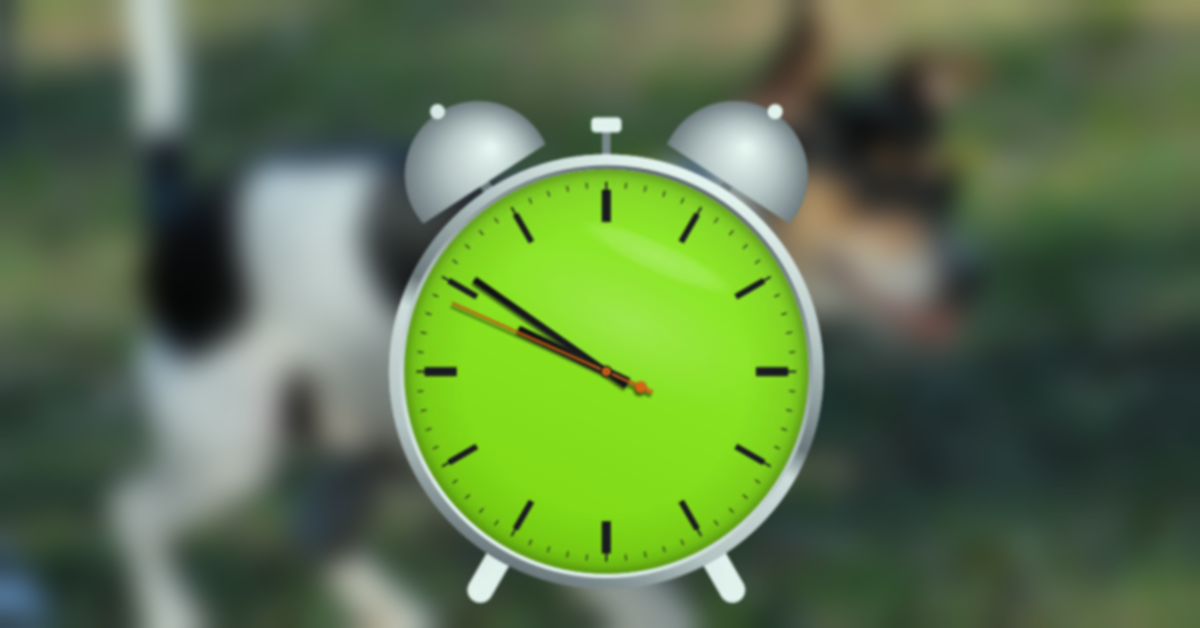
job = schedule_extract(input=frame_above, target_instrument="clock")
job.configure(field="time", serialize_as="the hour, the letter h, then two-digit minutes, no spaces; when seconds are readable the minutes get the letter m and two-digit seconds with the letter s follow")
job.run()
9h50m49s
